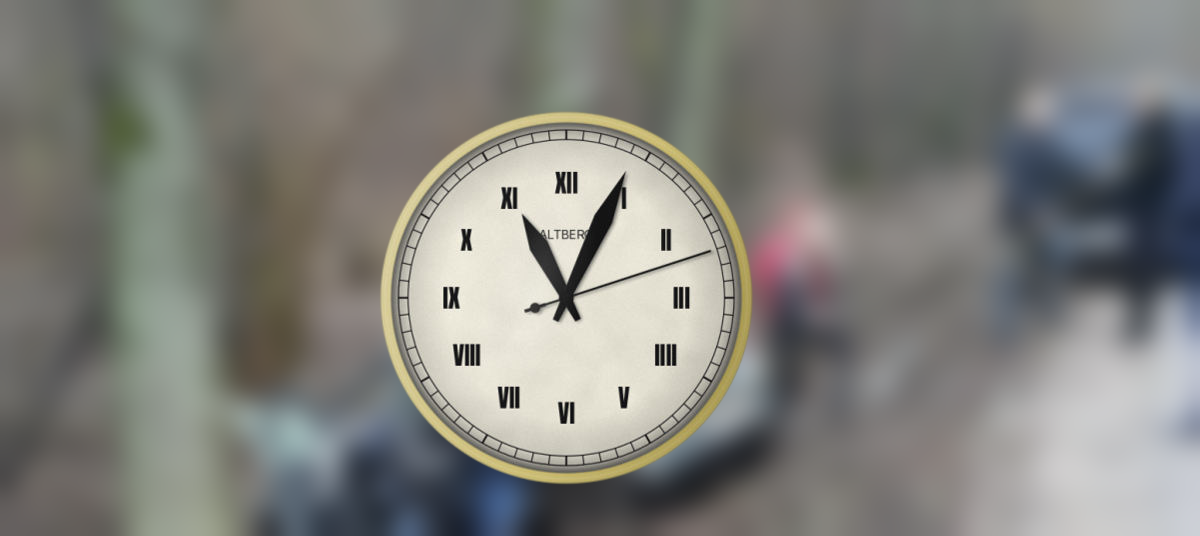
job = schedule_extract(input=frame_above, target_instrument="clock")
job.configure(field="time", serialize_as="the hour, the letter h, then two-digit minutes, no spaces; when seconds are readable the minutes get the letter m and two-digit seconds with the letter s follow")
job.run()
11h04m12s
